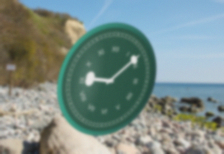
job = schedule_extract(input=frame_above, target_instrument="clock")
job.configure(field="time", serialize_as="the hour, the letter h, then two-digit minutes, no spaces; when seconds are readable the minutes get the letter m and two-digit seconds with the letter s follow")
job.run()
9h08
